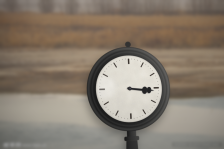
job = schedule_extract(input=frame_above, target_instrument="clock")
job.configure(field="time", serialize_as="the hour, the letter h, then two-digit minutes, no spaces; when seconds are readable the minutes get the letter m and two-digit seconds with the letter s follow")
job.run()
3h16
